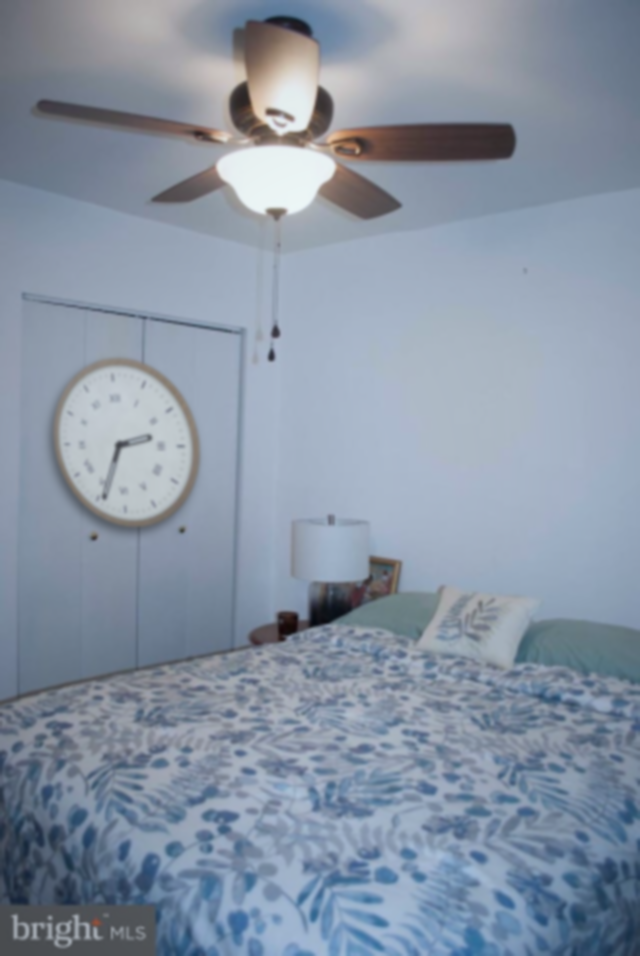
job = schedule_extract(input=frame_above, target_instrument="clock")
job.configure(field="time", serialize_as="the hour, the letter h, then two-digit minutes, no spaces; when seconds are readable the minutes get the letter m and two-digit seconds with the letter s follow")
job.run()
2h34
